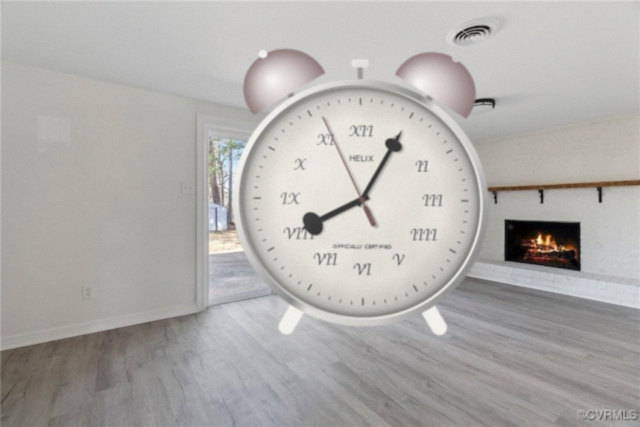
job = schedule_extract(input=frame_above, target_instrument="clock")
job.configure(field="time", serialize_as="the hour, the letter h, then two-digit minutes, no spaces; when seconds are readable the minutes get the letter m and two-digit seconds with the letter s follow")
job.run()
8h04m56s
